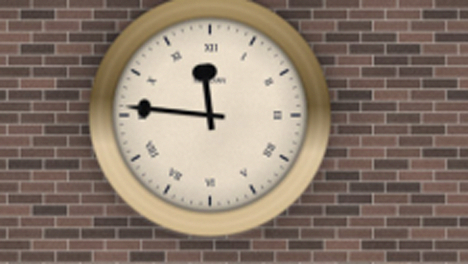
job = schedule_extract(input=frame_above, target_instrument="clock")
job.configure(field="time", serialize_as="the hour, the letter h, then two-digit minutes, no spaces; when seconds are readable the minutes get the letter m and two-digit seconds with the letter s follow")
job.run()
11h46
